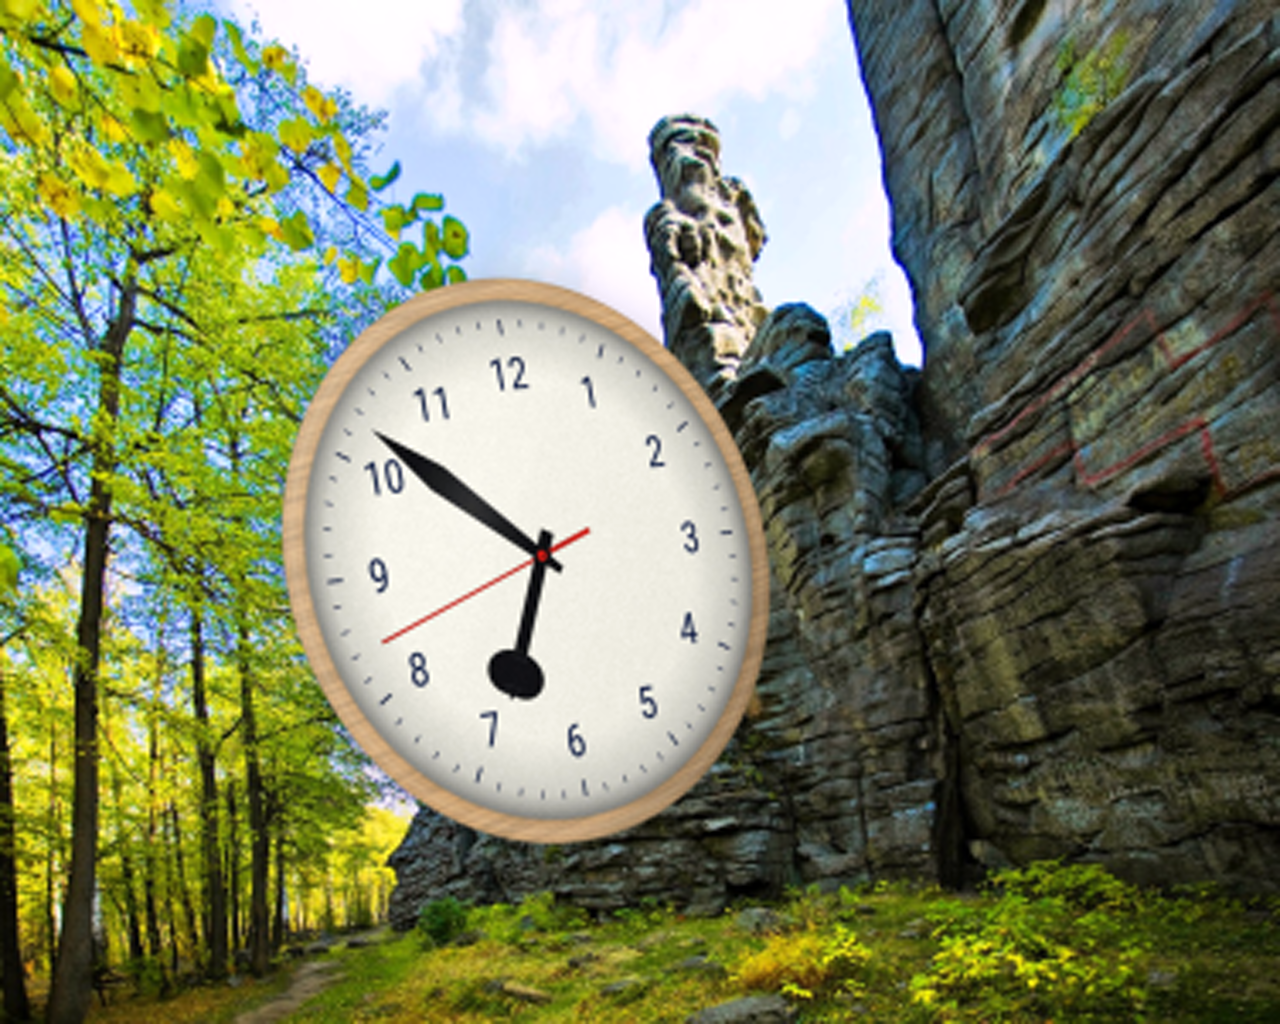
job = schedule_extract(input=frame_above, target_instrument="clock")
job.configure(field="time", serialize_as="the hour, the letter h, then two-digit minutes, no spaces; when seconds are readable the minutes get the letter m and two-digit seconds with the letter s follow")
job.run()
6h51m42s
